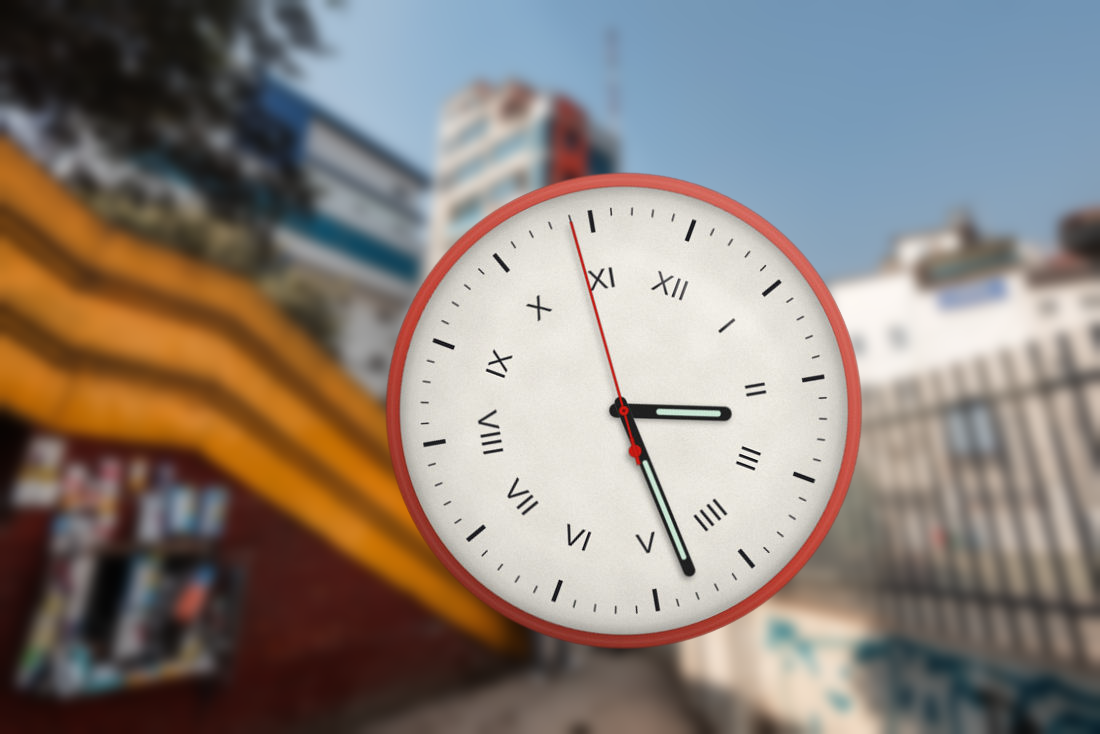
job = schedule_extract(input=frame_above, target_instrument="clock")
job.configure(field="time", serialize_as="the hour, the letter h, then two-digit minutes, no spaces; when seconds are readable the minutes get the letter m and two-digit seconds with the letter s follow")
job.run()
2h22m54s
